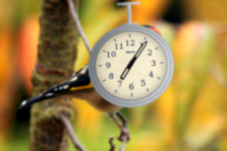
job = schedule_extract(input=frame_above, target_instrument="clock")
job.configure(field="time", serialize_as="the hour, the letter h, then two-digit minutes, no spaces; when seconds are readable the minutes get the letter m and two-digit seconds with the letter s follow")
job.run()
7h06
